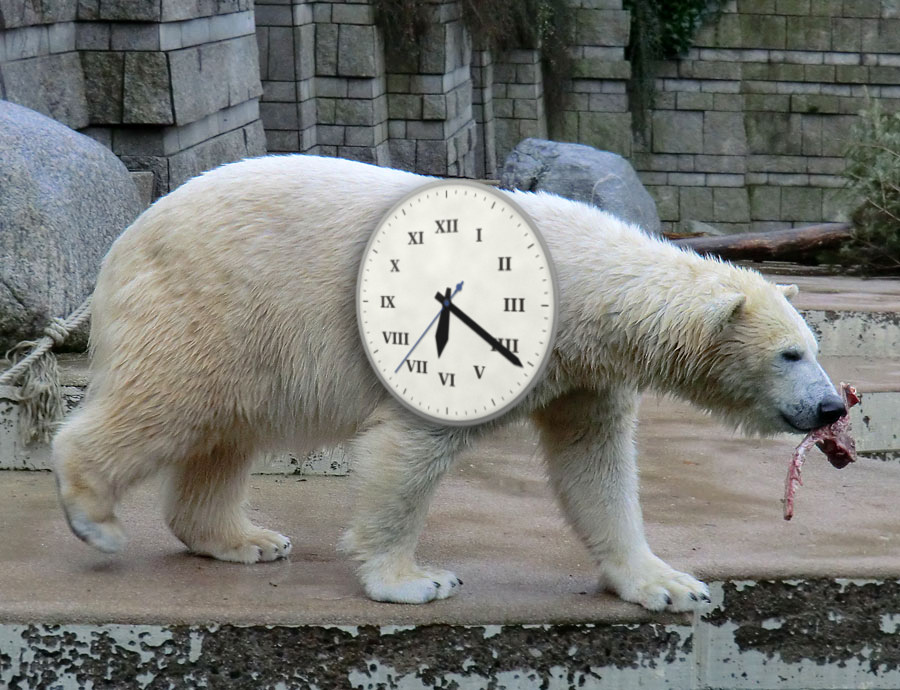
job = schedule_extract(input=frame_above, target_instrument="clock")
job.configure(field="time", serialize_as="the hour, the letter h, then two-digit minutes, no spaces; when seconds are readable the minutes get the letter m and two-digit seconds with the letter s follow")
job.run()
6h20m37s
